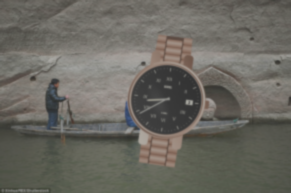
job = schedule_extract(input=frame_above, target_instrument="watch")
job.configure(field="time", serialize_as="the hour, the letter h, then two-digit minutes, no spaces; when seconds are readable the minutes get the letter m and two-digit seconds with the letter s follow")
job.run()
8h39
